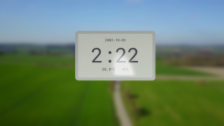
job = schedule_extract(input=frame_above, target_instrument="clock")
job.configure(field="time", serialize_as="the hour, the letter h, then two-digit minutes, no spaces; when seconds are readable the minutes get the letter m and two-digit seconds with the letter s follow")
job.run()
2h22
